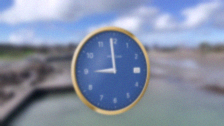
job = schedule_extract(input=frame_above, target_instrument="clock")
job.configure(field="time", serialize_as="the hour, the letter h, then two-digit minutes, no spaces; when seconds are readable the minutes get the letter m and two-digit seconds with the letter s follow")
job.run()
8h59
